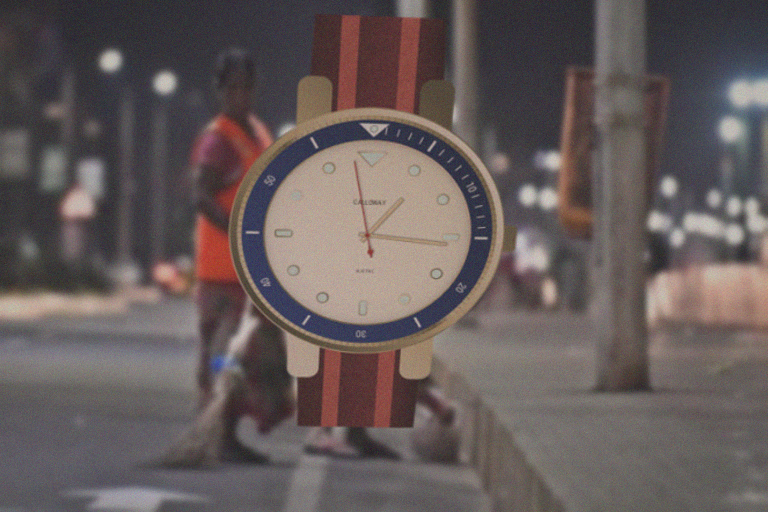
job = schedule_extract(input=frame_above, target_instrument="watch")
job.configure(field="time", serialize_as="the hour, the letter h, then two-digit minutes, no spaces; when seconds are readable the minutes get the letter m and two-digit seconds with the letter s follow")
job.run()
1h15m58s
